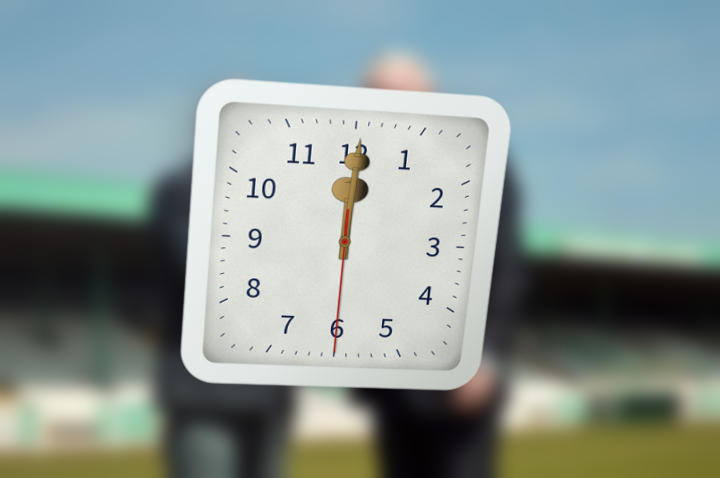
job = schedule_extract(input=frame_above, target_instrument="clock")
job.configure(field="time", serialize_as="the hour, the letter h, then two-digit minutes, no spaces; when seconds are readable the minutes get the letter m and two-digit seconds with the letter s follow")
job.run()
12h00m30s
